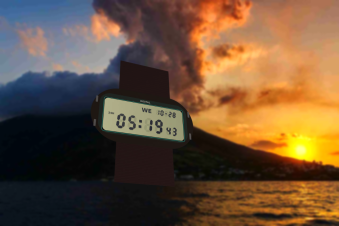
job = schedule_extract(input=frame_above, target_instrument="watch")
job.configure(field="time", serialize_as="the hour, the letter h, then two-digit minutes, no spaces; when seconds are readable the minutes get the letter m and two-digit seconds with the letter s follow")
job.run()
5h19m43s
